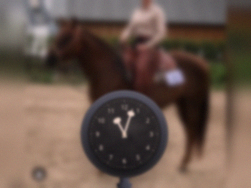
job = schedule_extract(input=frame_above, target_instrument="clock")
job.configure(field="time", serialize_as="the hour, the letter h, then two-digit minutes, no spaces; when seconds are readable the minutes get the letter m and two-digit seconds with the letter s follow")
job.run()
11h03
